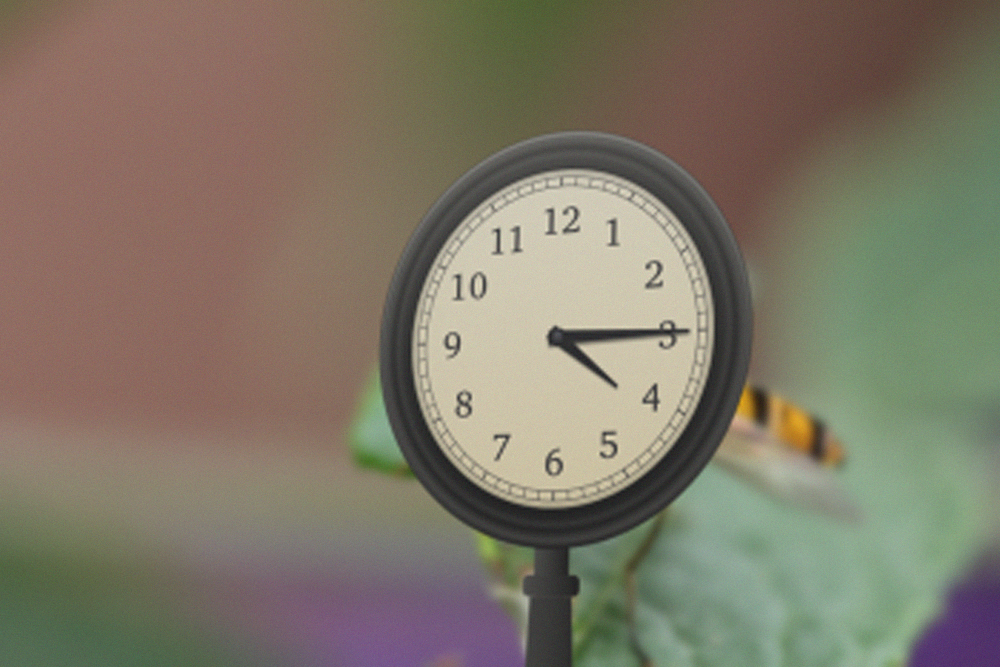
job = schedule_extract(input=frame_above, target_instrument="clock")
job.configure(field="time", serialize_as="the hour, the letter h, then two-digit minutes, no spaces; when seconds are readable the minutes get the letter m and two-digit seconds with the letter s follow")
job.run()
4h15
